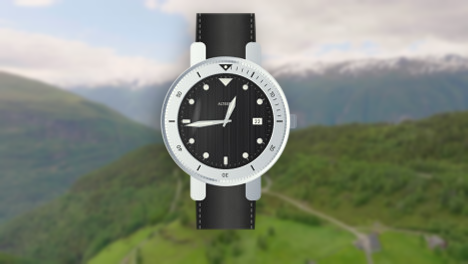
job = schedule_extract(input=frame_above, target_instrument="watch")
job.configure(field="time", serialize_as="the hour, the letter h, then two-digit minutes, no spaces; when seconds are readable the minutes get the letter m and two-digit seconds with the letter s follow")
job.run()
12h44
